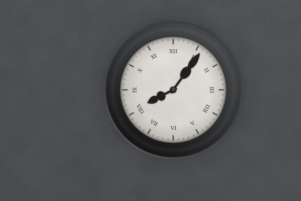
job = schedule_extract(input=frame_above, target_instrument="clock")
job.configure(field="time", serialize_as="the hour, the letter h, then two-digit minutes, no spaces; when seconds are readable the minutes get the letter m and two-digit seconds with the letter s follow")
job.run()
8h06
